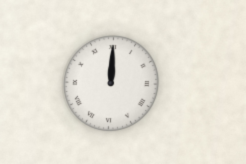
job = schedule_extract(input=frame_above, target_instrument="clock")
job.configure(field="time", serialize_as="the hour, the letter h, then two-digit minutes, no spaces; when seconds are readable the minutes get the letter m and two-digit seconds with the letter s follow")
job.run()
12h00
